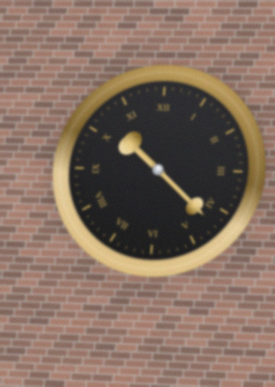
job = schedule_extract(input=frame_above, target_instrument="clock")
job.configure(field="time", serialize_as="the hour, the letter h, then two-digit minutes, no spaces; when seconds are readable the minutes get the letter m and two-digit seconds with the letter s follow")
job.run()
10h22
